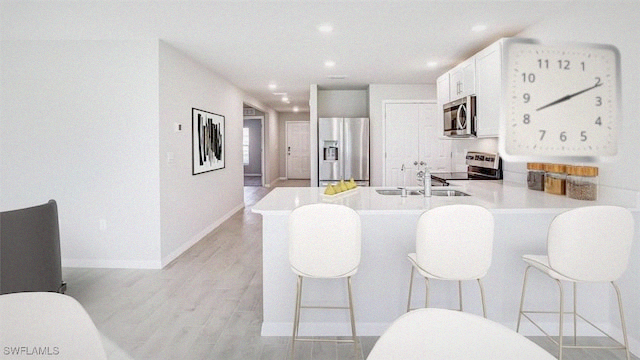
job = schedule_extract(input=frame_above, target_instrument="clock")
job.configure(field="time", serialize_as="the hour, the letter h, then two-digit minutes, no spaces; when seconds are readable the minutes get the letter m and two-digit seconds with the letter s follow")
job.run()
8h11
